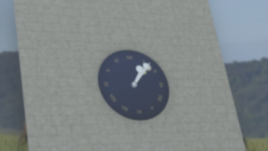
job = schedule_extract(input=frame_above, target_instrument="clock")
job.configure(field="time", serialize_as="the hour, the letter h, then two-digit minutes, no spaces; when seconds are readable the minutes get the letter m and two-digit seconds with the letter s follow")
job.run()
1h07
